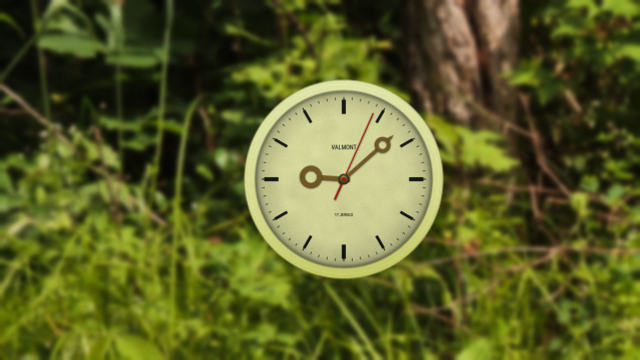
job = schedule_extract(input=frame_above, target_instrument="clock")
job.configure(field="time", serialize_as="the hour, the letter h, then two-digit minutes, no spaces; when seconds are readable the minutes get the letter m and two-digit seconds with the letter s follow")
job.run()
9h08m04s
